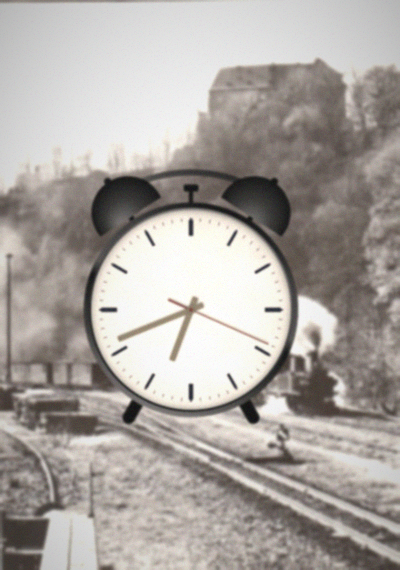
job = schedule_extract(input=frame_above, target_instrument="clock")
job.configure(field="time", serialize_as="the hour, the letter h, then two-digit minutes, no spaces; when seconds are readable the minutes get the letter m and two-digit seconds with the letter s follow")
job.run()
6h41m19s
